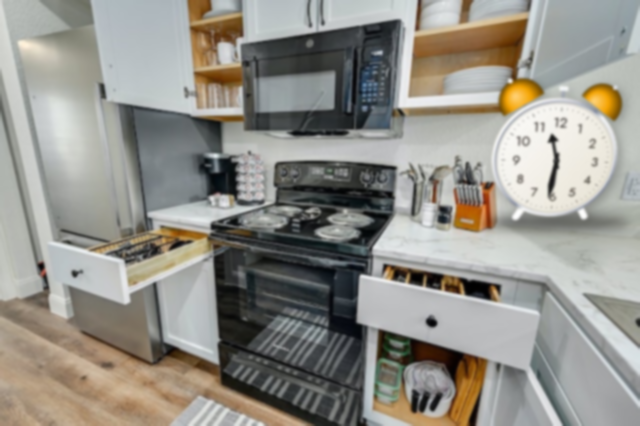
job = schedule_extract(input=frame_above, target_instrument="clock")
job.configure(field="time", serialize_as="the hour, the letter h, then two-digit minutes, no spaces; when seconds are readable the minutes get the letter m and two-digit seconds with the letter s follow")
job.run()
11h31
